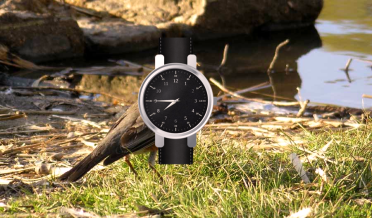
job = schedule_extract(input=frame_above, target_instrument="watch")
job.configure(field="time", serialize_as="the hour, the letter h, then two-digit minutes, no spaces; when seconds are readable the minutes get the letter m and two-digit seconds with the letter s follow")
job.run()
7h45
